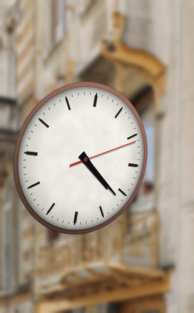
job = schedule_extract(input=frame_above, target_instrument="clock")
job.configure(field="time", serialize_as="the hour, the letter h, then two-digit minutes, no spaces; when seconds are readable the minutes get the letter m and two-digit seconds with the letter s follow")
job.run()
4h21m11s
